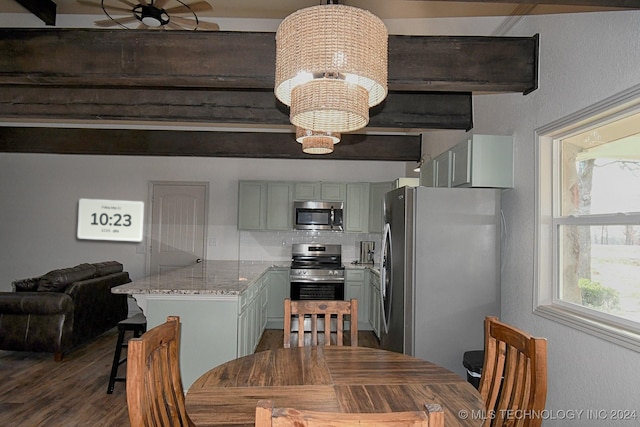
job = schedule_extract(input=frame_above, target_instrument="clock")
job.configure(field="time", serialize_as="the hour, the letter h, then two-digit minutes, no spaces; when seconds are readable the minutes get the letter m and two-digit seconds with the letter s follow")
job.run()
10h23
